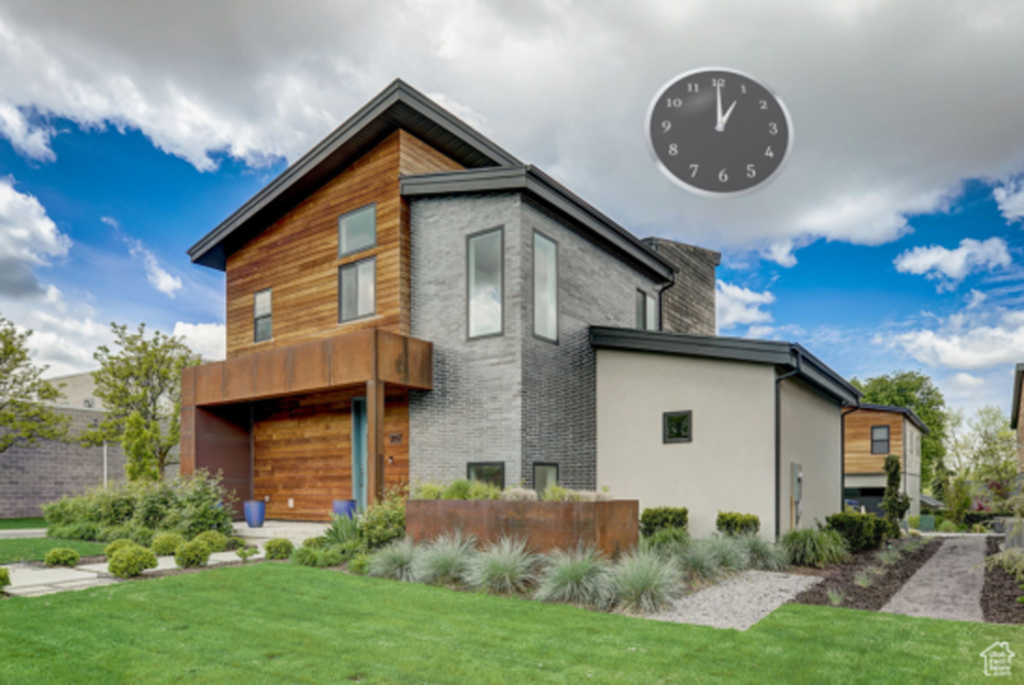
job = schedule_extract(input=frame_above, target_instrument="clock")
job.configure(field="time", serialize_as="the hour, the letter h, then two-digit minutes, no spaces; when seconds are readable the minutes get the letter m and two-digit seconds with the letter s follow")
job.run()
1h00
